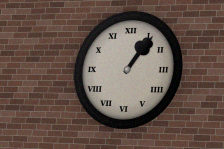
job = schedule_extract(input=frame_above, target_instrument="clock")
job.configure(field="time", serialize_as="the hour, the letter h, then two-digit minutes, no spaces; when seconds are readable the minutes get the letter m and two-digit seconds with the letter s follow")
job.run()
1h06
